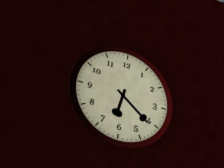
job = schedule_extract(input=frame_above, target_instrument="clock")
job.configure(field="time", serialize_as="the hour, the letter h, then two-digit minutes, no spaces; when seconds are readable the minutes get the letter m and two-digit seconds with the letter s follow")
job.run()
6h21
